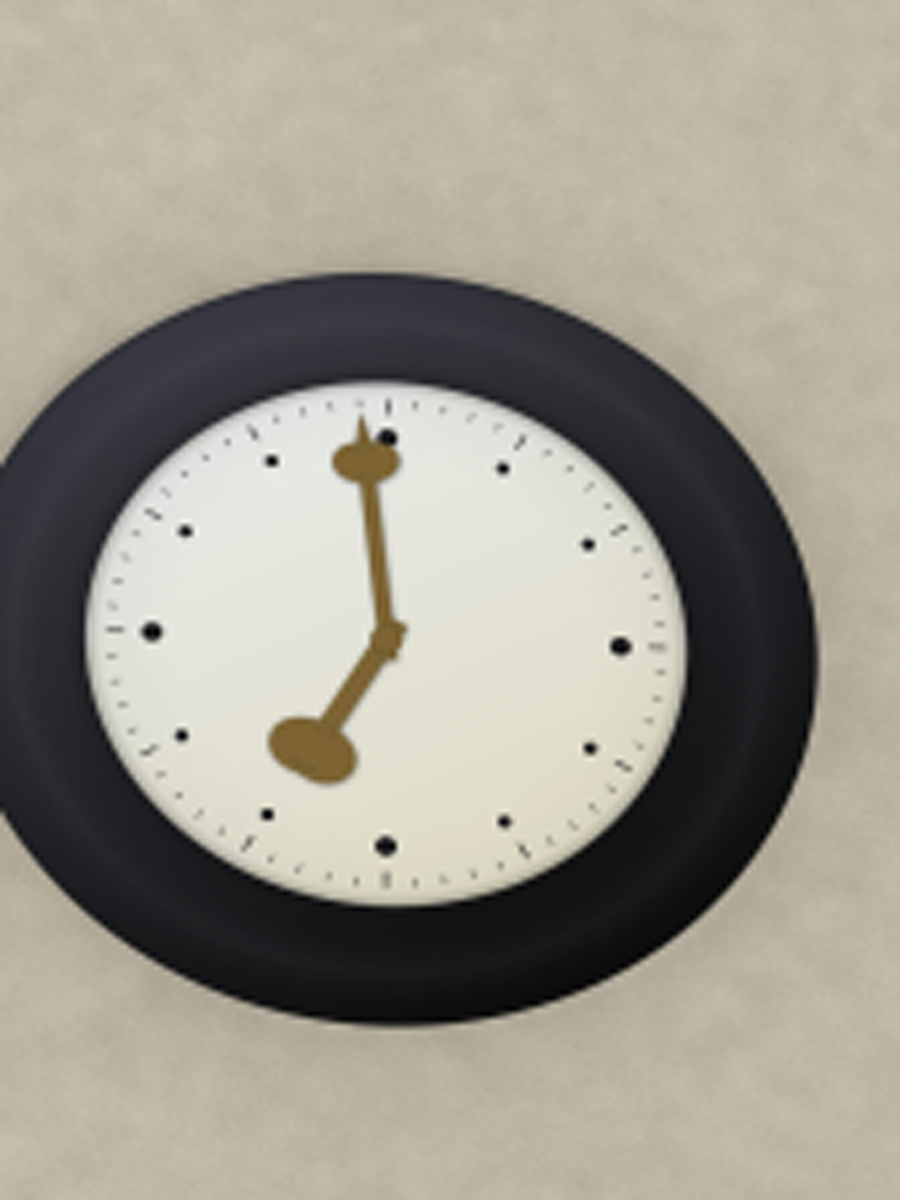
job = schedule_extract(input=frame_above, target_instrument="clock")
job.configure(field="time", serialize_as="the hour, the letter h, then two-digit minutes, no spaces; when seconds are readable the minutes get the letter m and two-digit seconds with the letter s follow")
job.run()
6h59
